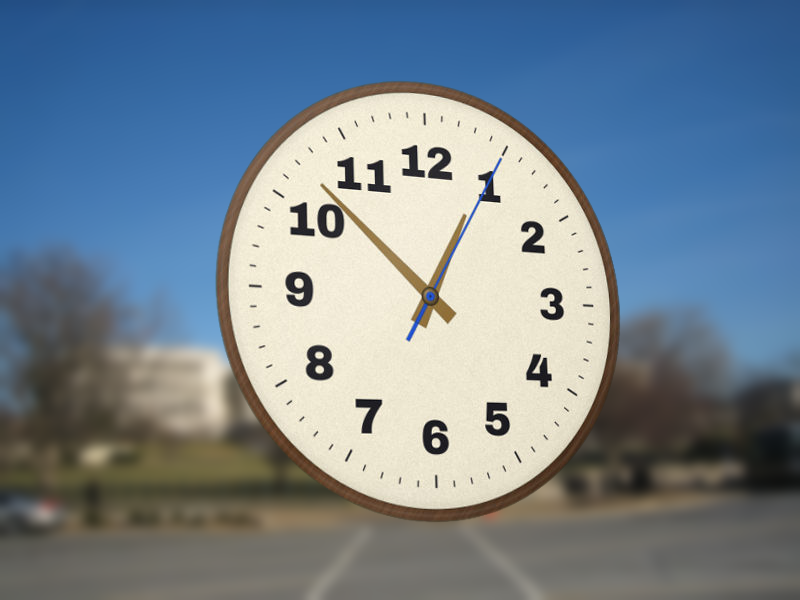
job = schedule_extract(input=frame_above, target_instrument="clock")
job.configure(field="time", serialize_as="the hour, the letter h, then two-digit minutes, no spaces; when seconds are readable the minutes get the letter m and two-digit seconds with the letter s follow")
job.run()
12h52m05s
